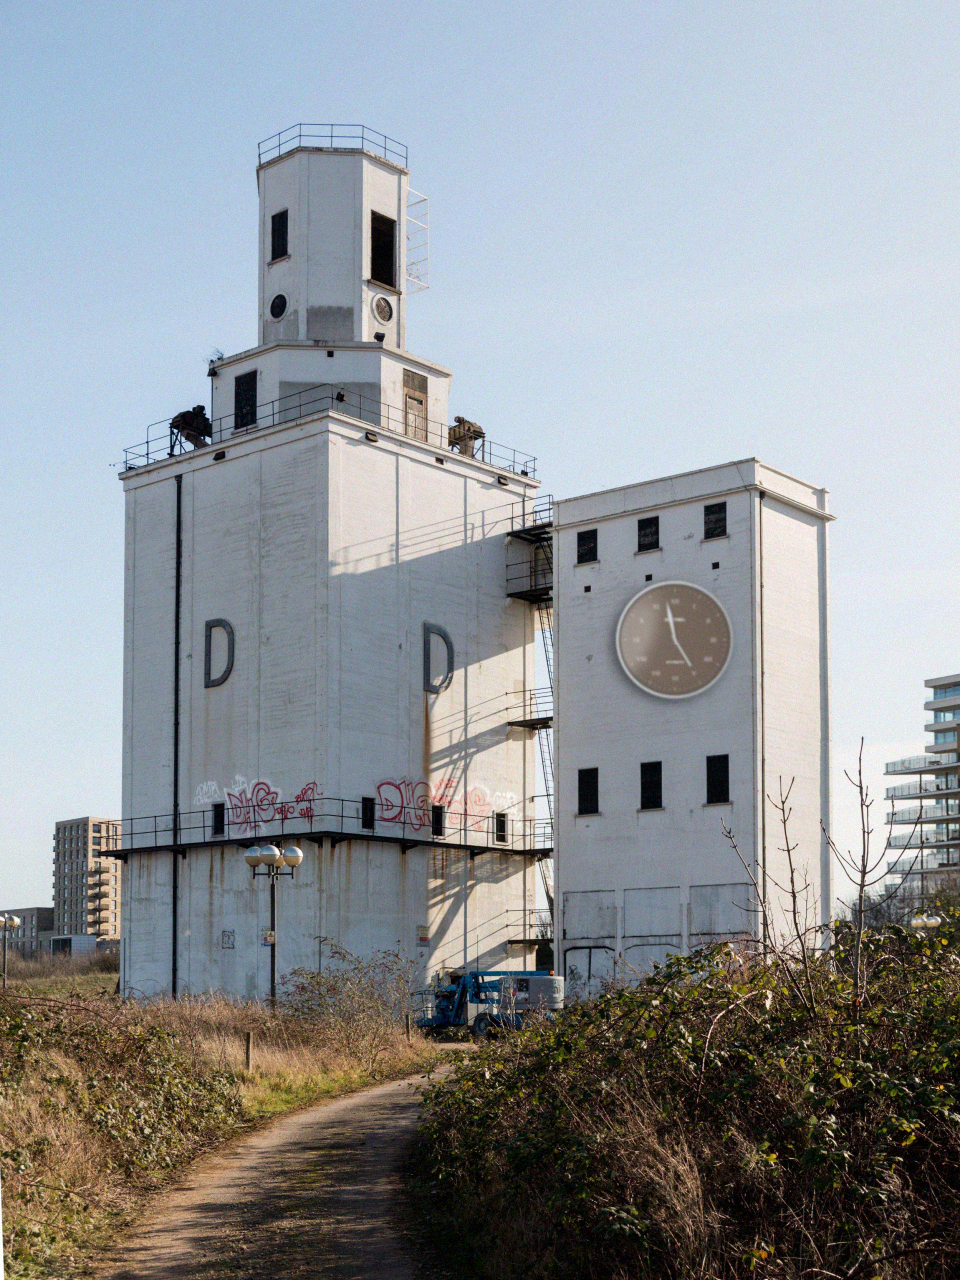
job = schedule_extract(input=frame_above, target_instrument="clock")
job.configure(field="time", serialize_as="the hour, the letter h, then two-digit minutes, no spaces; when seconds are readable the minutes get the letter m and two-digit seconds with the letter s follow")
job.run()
4h58
